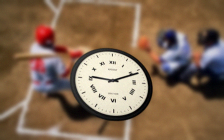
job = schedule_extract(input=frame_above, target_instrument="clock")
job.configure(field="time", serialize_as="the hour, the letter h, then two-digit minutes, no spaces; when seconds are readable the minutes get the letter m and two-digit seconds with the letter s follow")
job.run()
9h11
